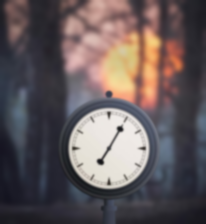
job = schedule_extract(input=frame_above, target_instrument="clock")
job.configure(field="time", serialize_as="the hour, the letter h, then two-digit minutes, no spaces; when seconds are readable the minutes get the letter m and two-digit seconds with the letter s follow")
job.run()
7h05
